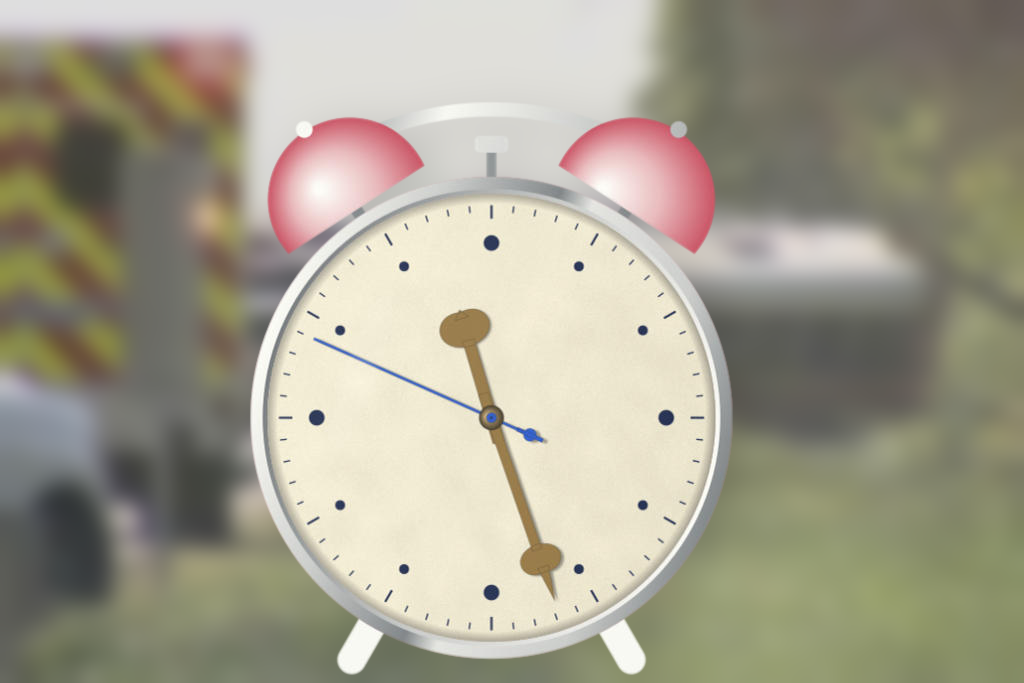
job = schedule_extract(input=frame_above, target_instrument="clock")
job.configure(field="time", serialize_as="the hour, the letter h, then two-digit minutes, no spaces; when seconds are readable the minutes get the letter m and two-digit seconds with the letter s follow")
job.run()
11h26m49s
